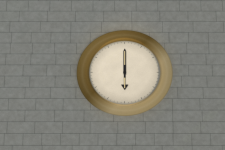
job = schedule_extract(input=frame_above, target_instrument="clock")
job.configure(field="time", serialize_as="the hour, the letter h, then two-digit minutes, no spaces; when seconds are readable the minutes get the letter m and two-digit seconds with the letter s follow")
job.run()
6h00
